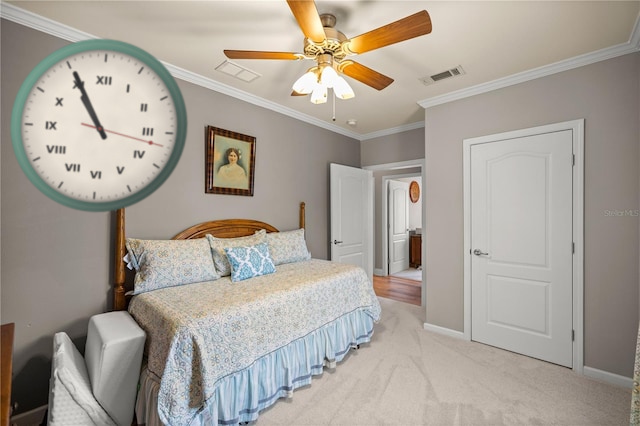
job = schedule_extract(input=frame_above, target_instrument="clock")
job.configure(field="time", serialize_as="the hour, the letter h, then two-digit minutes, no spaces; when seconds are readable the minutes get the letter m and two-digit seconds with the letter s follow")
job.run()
10h55m17s
